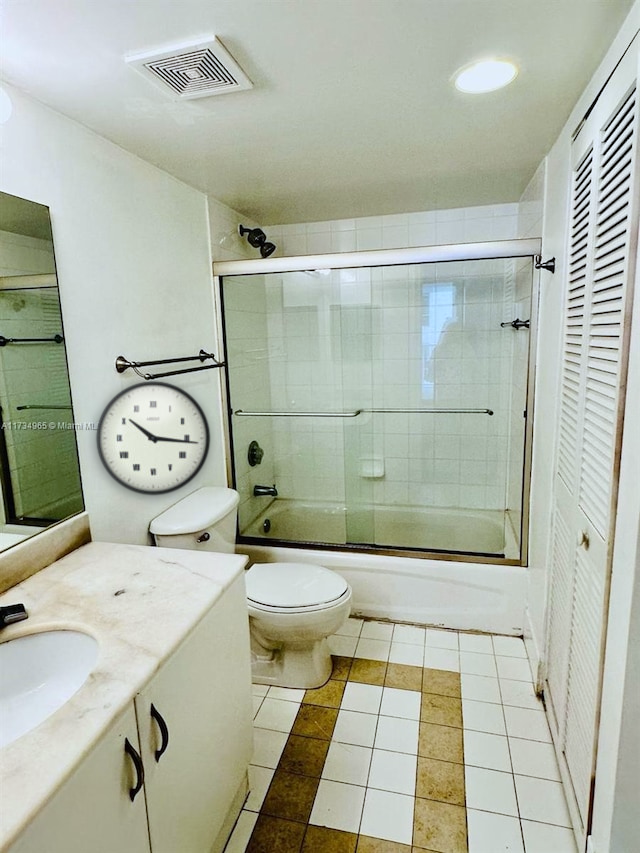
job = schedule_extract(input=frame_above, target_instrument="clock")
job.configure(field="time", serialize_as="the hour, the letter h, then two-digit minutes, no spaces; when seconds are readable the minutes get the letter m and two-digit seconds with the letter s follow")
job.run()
10h16
